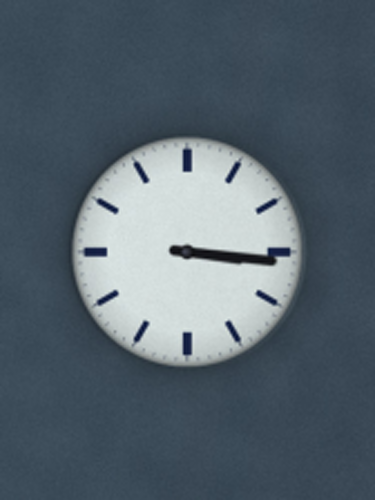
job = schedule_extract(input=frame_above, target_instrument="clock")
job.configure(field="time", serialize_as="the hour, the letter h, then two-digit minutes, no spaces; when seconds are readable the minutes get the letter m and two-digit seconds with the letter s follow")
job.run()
3h16
